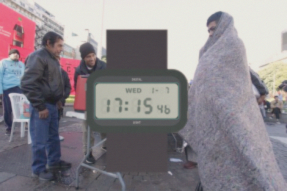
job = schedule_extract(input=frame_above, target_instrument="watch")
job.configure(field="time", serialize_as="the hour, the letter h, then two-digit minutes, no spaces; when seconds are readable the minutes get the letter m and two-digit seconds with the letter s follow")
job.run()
17h15m46s
